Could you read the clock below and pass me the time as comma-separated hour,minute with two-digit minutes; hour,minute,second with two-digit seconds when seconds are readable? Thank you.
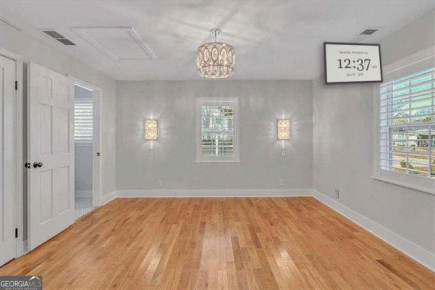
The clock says 12,37
